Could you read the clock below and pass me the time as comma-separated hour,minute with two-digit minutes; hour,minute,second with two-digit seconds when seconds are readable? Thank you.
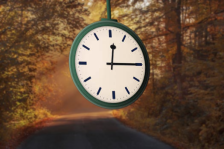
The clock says 12,15
